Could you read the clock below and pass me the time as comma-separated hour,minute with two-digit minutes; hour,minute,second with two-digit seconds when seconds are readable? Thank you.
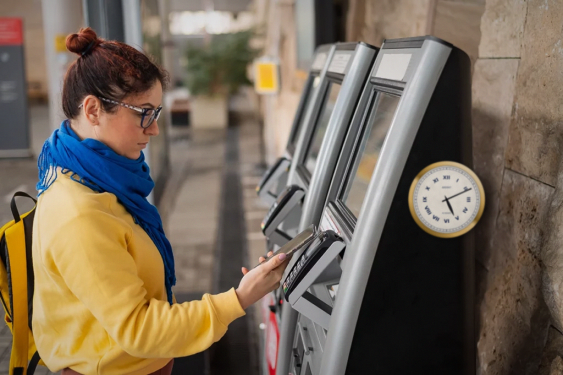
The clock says 5,11
